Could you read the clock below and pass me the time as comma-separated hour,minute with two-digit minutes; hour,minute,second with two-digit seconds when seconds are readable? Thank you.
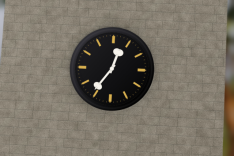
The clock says 12,36
